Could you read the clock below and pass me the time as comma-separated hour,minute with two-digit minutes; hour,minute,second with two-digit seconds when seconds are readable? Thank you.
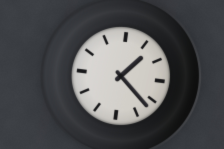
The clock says 1,22
